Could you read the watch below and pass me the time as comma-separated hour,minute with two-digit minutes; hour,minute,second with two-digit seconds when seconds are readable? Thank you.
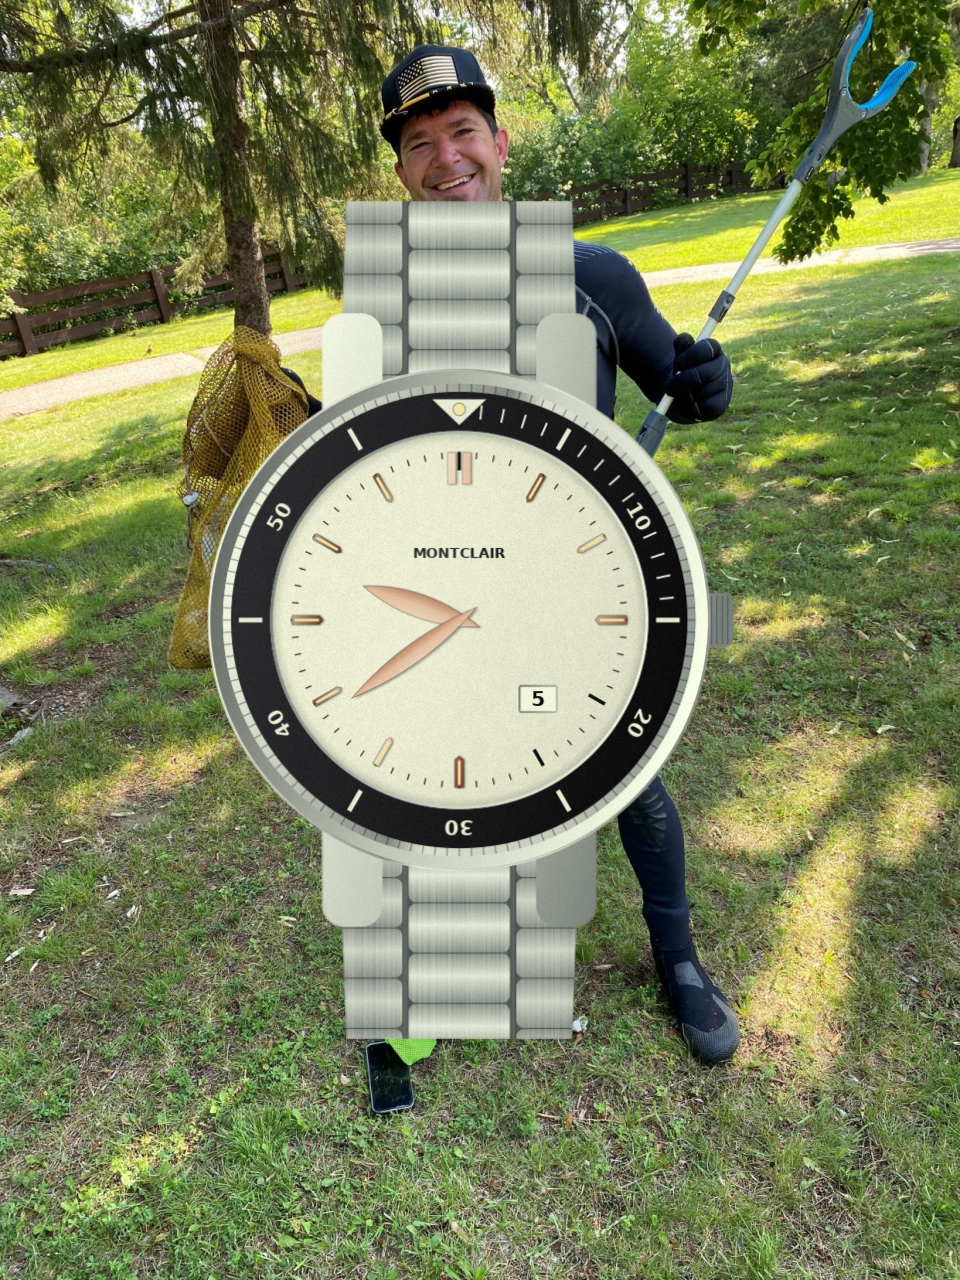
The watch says 9,39
